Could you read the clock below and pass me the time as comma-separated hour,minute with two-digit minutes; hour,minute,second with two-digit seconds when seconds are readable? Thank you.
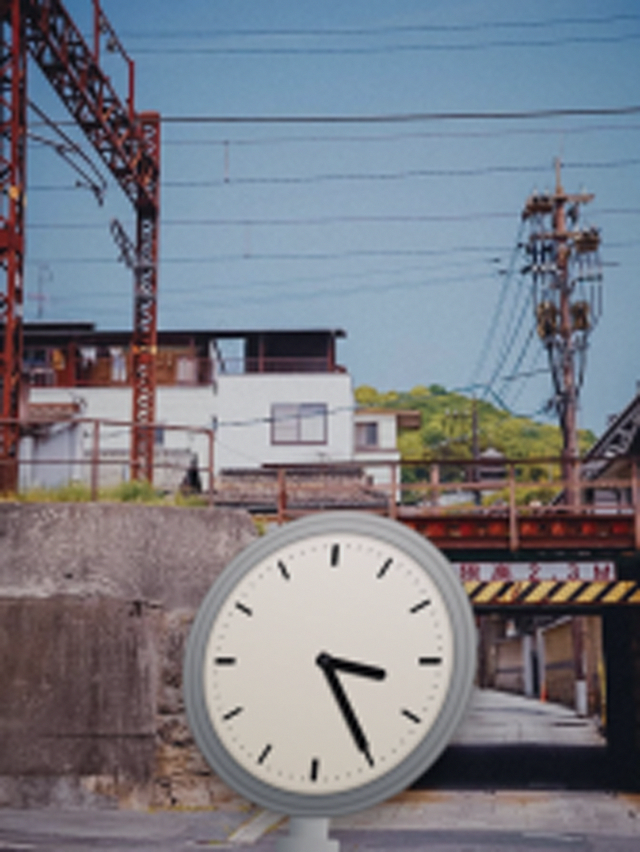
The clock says 3,25
